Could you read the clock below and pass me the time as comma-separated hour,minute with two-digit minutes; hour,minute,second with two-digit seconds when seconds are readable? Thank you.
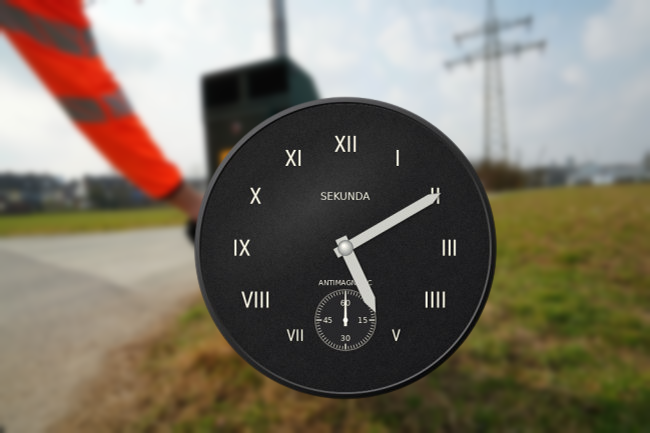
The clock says 5,10
